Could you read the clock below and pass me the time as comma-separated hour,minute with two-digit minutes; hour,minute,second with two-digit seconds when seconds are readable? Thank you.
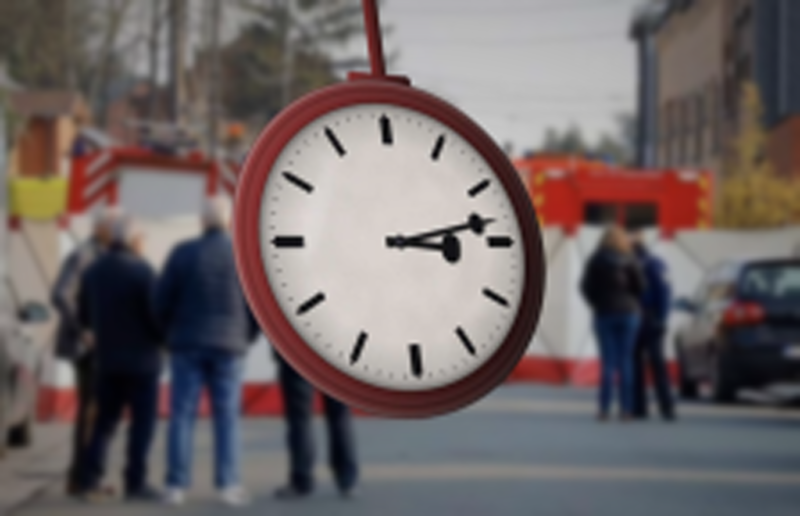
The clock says 3,13
